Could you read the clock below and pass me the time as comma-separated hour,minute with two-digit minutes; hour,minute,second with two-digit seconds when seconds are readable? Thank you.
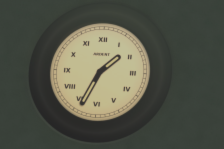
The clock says 1,34
